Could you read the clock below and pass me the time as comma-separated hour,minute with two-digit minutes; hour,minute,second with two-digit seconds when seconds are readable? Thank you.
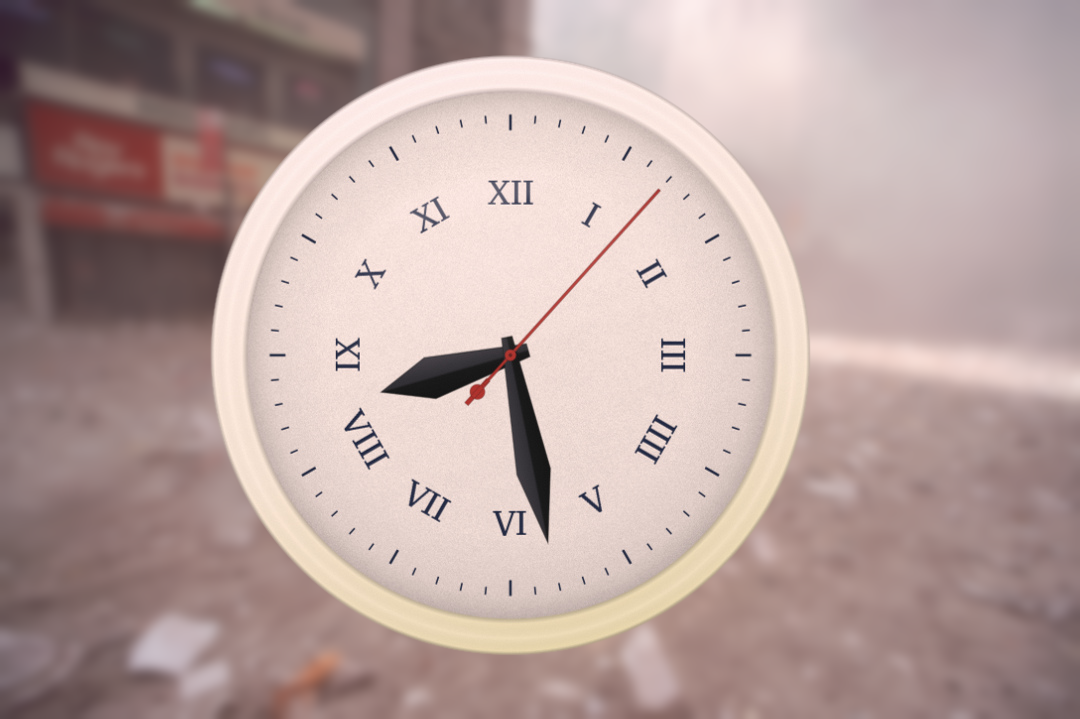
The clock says 8,28,07
